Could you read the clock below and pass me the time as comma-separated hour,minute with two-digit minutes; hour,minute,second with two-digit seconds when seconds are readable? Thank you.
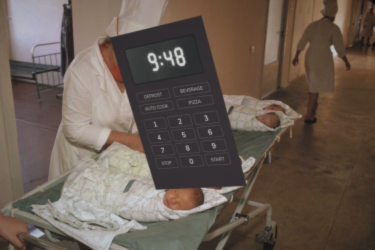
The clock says 9,48
